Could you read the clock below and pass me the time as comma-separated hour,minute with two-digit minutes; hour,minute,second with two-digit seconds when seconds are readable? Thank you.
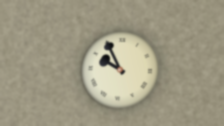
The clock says 9,55
